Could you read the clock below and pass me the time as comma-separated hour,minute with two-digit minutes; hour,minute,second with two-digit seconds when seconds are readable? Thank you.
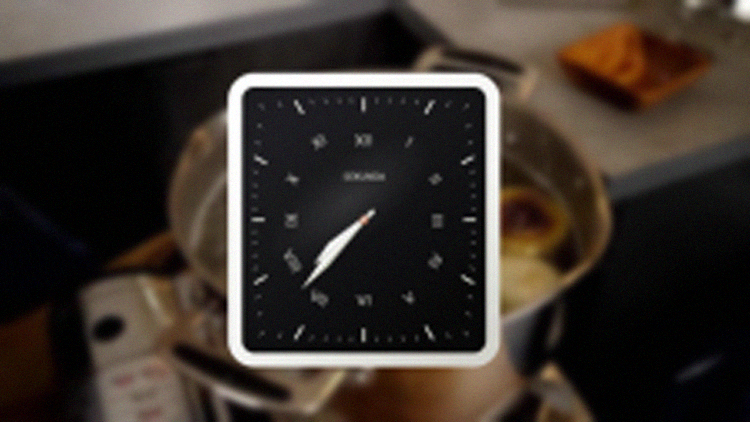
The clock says 7,37
